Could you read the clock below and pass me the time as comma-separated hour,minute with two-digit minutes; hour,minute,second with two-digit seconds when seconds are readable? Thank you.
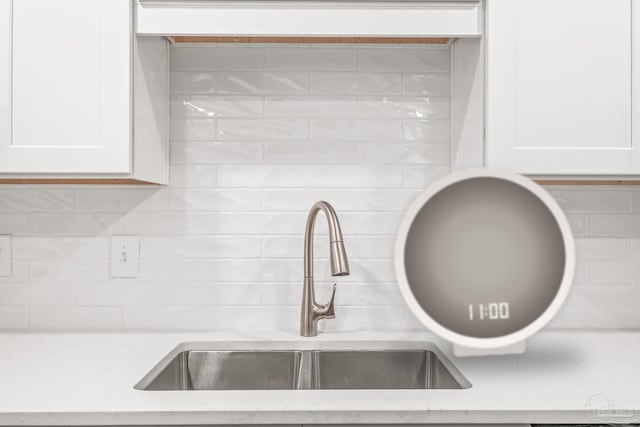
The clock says 11,00
